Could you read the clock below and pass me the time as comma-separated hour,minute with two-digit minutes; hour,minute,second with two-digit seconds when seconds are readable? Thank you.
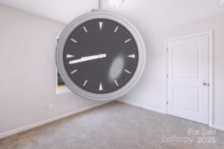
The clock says 8,43
